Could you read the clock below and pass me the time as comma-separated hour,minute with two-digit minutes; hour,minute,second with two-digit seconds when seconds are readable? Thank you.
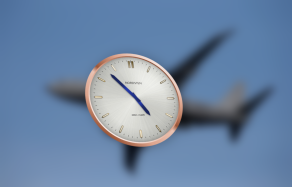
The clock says 4,53
